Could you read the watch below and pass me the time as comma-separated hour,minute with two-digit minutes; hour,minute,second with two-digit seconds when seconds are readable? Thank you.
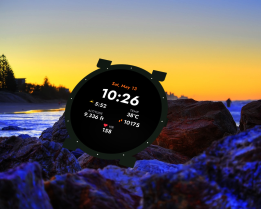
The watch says 10,26
